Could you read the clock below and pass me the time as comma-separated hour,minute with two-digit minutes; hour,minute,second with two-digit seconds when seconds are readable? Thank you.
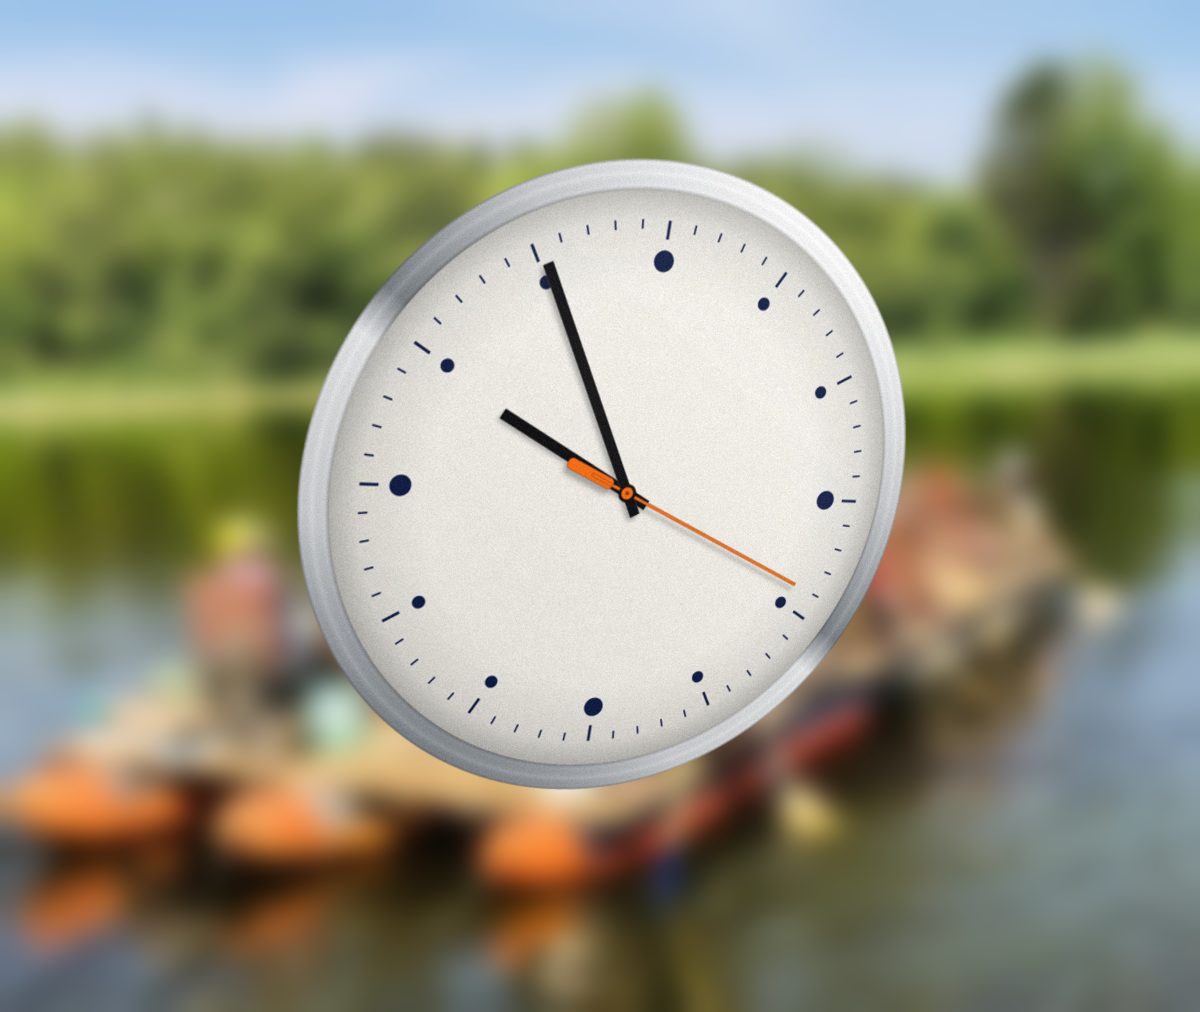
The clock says 9,55,19
